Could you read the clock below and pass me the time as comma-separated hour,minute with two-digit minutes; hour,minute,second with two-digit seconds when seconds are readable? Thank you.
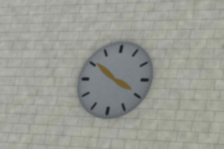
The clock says 3,51
